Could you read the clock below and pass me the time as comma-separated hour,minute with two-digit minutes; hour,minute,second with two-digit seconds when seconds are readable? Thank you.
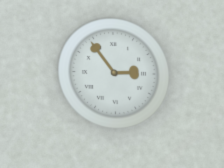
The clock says 2,54
